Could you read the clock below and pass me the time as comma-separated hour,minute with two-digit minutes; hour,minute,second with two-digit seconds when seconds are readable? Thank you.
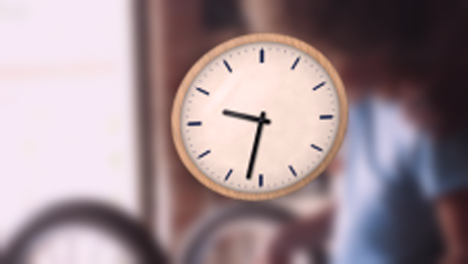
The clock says 9,32
